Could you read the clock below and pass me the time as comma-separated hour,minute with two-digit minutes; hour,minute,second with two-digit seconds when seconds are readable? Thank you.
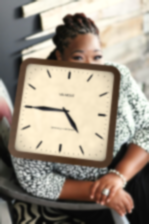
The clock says 4,45
